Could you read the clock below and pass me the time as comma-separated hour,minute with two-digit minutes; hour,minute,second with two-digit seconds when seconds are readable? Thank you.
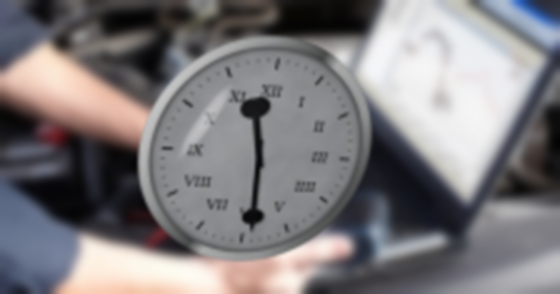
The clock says 11,29
